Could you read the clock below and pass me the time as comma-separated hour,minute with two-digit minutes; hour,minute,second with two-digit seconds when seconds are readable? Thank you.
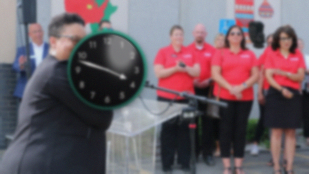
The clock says 3,48
